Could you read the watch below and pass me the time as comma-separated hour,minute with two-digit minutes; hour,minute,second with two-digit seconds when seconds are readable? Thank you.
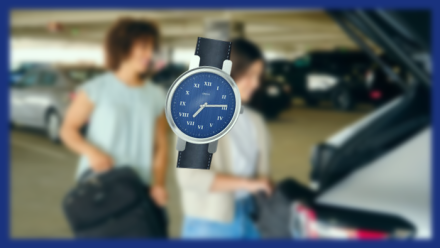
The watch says 7,14
